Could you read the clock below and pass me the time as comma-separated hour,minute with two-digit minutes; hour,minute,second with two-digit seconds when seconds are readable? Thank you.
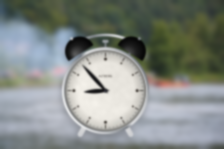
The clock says 8,53
